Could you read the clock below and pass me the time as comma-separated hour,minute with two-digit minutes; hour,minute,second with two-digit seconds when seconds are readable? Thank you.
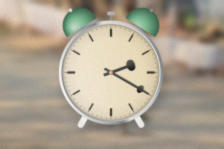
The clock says 2,20
